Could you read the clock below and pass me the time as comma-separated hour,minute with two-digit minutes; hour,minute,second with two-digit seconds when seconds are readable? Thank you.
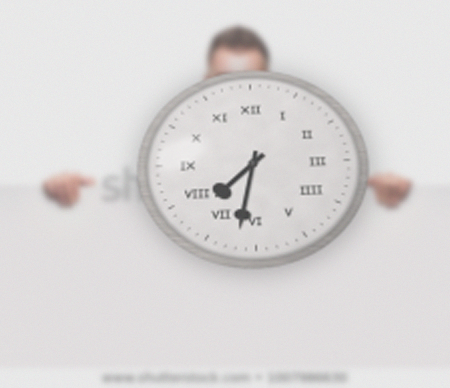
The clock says 7,32
